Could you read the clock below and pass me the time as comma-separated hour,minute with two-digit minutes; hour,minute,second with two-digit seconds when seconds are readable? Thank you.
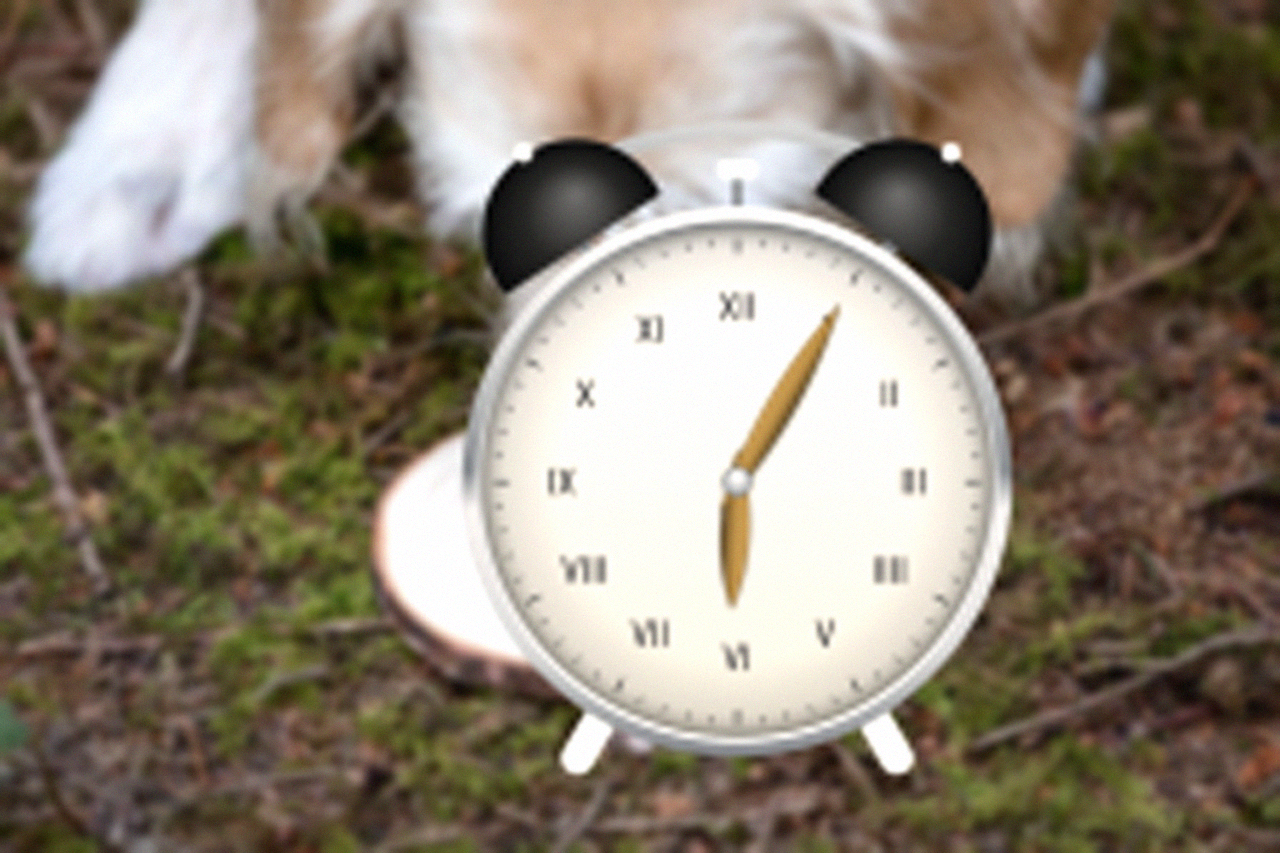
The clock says 6,05
